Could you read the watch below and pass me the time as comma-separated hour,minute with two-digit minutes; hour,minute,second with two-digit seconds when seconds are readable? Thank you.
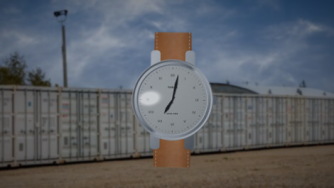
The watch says 7,02
